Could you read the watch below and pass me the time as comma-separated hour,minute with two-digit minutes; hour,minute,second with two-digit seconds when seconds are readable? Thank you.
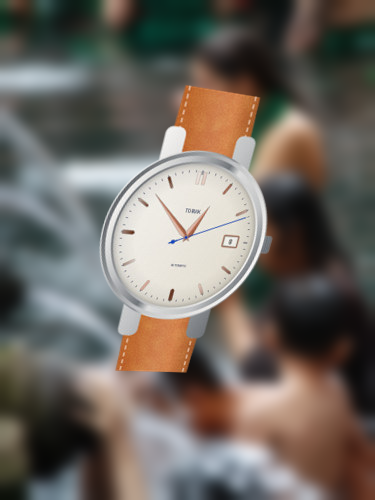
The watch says 12,52,11
